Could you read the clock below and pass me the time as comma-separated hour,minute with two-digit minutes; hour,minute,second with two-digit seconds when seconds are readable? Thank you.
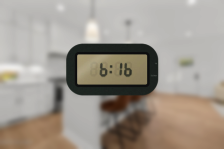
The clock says 6,16
